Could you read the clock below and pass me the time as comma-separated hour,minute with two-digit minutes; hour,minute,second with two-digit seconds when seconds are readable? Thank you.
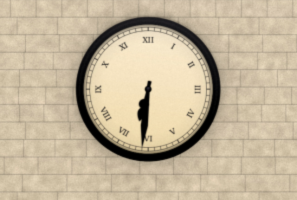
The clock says 6,31
